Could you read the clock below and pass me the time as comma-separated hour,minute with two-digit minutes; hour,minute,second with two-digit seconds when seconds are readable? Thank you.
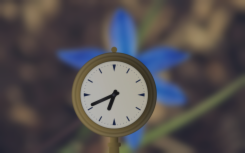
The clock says 6,41
